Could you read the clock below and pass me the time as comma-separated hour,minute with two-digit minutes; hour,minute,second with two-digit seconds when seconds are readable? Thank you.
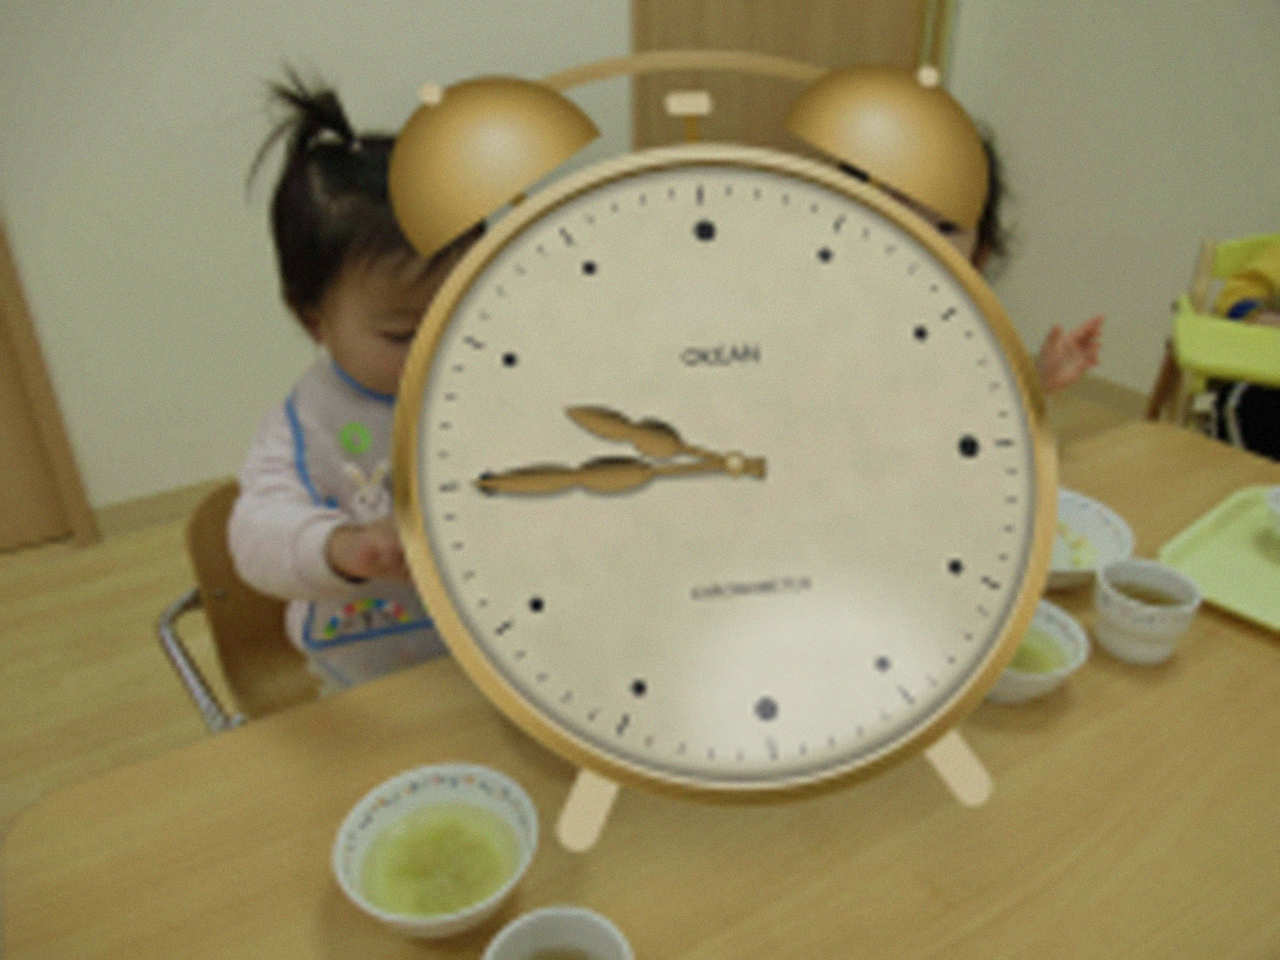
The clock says 9,45
